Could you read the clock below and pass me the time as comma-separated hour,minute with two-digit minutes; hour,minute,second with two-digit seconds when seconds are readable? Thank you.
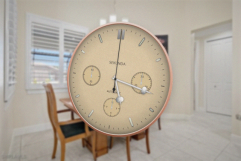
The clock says 5,17
